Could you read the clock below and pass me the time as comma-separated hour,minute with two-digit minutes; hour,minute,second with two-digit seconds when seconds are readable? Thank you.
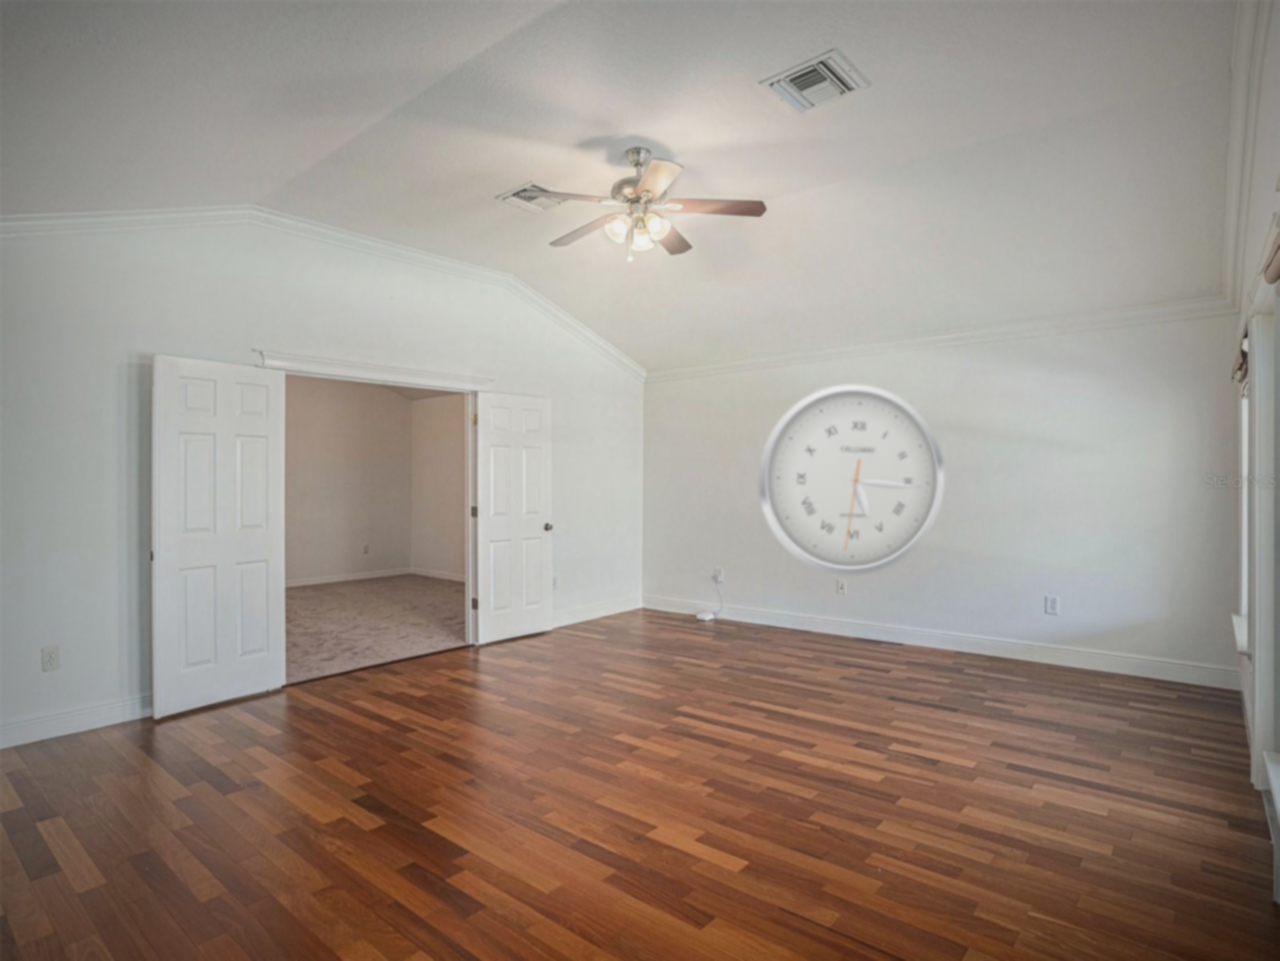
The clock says 5,15,31
